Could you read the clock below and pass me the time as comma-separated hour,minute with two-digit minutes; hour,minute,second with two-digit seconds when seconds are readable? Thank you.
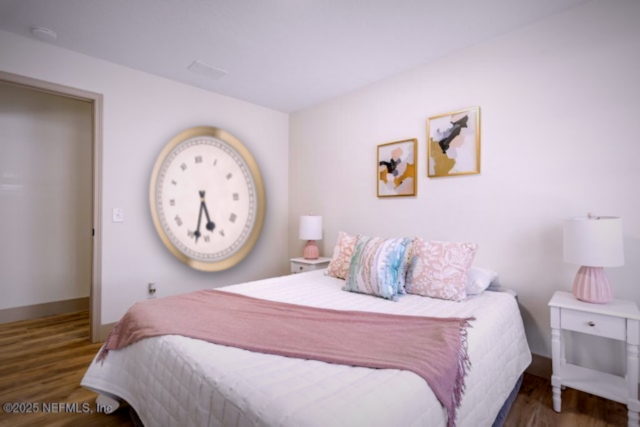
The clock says 5,33
